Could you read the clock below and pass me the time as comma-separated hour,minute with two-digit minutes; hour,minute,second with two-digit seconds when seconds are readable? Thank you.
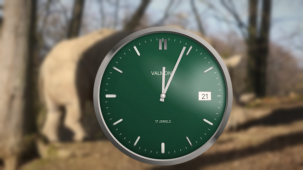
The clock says 12,04
